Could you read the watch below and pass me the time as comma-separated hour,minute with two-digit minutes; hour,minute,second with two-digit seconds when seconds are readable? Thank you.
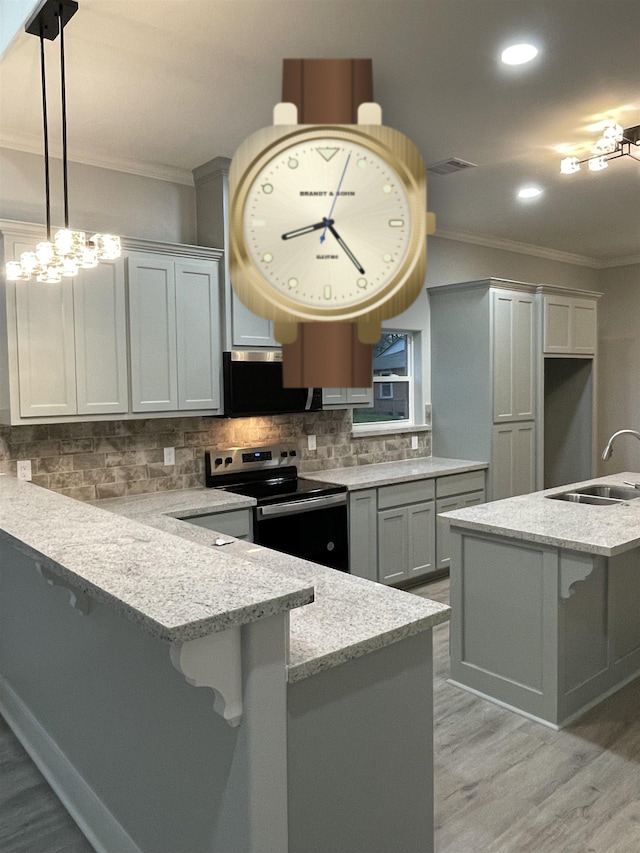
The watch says 8,24,03
